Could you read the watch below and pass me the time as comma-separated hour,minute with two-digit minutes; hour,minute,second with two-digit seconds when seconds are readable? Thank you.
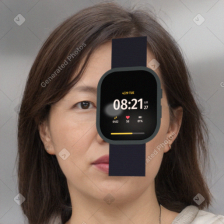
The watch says 8,21
